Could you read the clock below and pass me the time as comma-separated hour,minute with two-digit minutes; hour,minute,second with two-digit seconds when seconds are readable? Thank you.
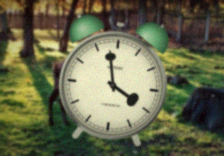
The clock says 3,58
